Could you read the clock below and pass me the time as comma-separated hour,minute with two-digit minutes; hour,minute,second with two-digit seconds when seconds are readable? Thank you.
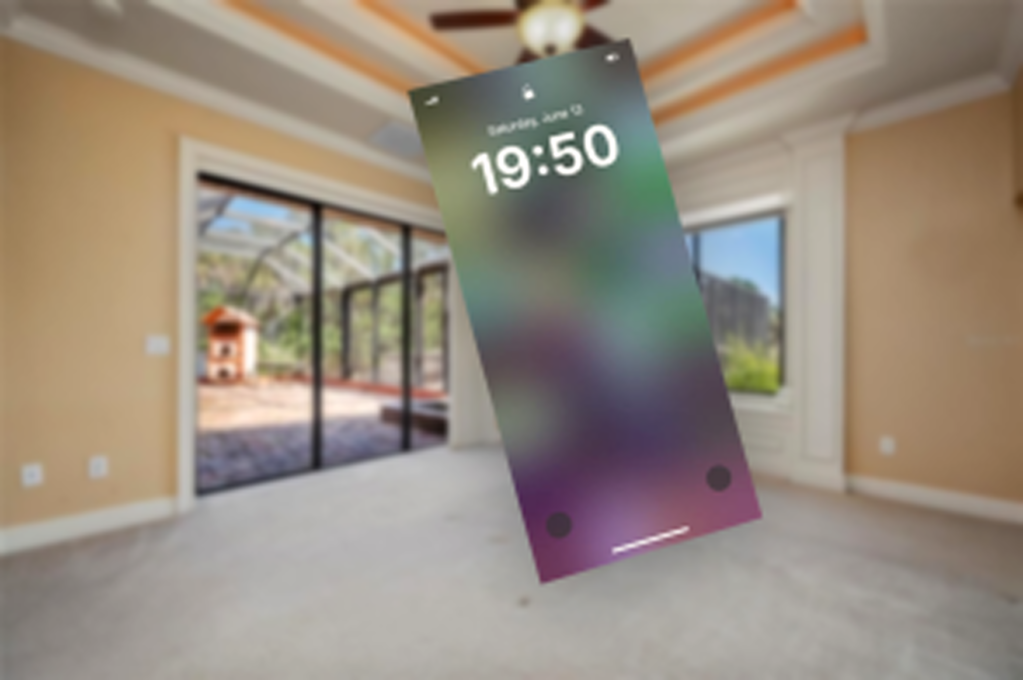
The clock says 19,50
